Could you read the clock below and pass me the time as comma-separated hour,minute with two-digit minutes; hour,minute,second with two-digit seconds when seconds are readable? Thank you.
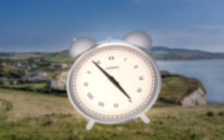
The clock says 4,54
